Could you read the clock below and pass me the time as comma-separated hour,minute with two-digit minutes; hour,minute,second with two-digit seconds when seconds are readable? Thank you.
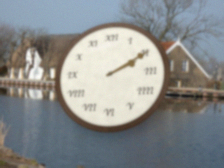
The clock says 2,10
